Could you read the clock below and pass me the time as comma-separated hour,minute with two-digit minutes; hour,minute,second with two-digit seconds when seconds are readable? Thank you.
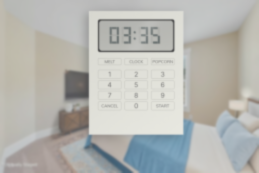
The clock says 3,35
